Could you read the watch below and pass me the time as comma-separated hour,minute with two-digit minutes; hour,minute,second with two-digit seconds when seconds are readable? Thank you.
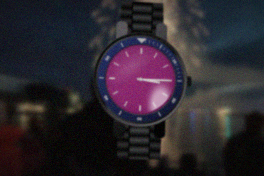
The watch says 3,15
